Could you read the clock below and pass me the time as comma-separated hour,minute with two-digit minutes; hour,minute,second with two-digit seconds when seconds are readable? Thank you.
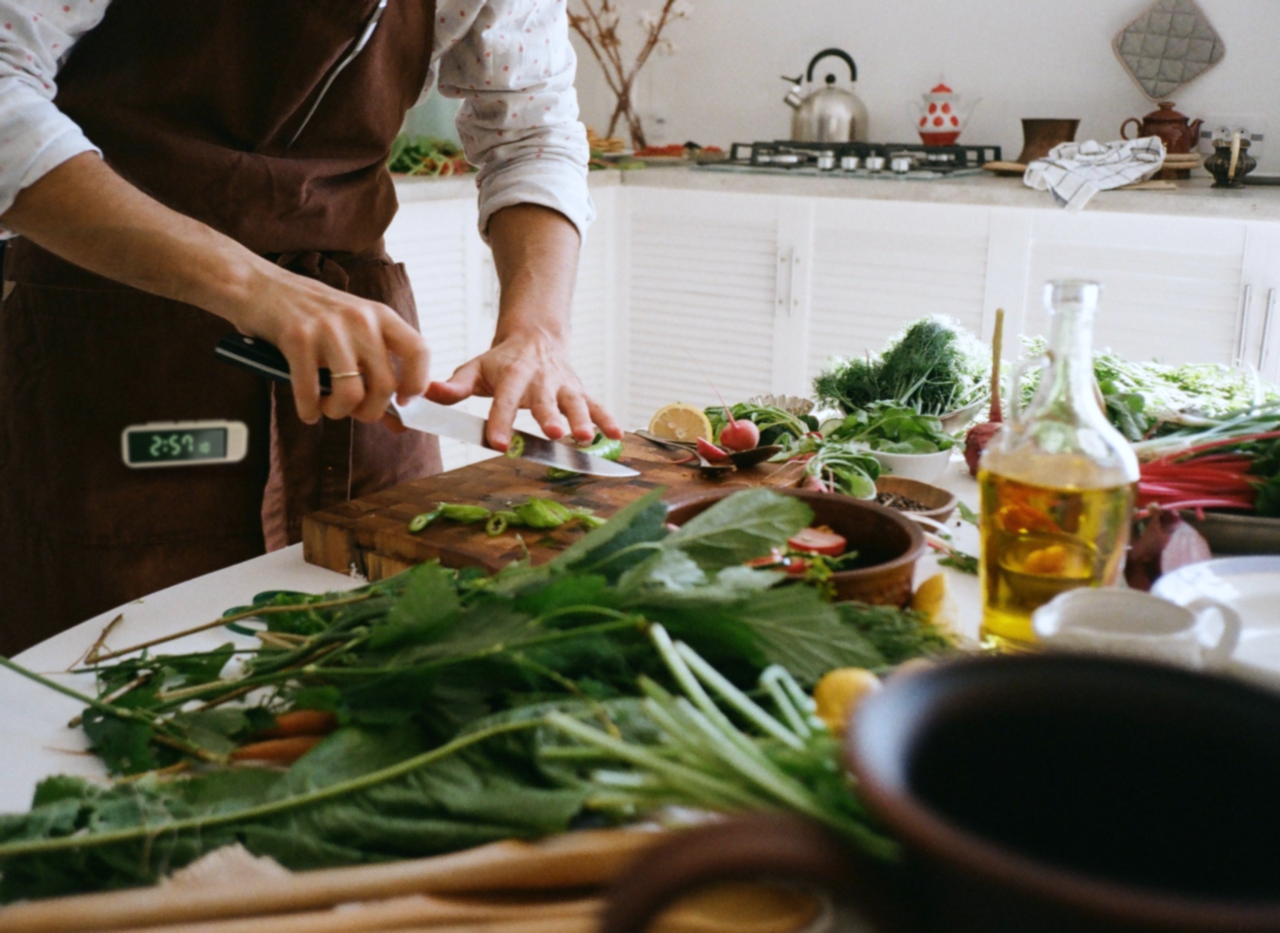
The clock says 2,57
